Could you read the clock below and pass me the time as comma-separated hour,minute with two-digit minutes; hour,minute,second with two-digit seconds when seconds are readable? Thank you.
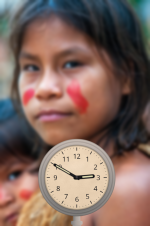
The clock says 2,50
